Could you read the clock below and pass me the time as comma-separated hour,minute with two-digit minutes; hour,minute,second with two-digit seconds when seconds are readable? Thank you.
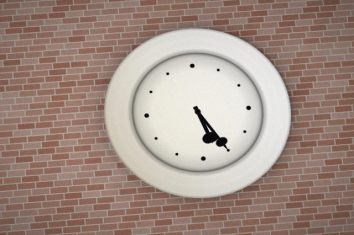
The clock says 5,25
